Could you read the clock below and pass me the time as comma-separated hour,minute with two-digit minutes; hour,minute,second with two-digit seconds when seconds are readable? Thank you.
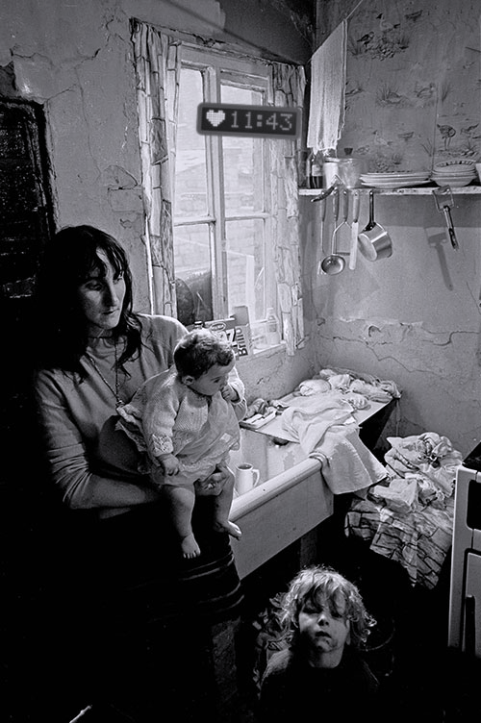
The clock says 11,43
